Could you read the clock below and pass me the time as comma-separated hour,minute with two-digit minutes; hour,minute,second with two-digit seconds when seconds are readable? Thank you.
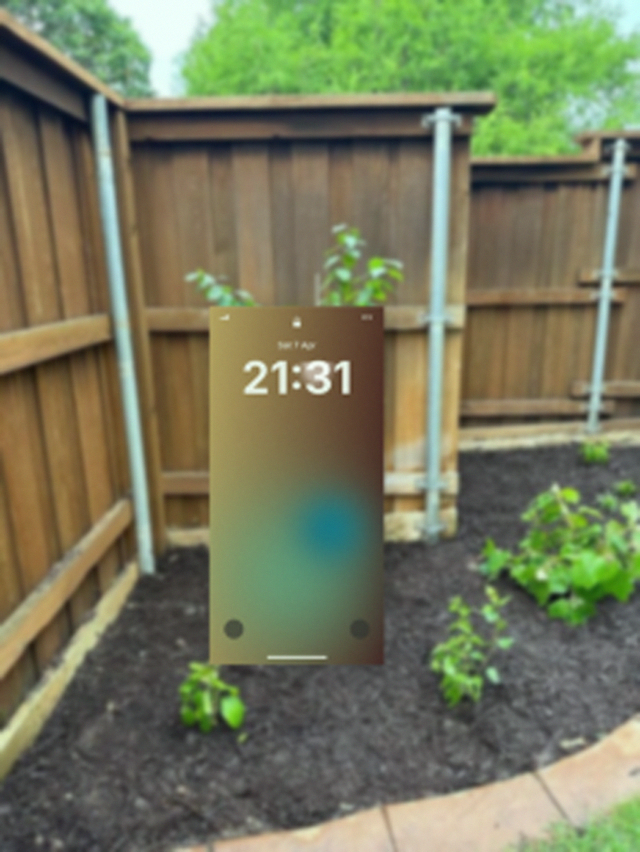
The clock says 21,31
